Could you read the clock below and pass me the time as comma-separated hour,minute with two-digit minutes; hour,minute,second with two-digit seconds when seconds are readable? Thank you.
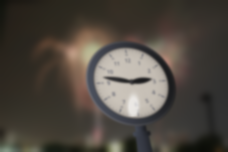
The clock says 2,47
